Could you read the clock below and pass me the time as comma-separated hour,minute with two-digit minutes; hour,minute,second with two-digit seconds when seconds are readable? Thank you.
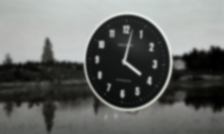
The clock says 4,02
